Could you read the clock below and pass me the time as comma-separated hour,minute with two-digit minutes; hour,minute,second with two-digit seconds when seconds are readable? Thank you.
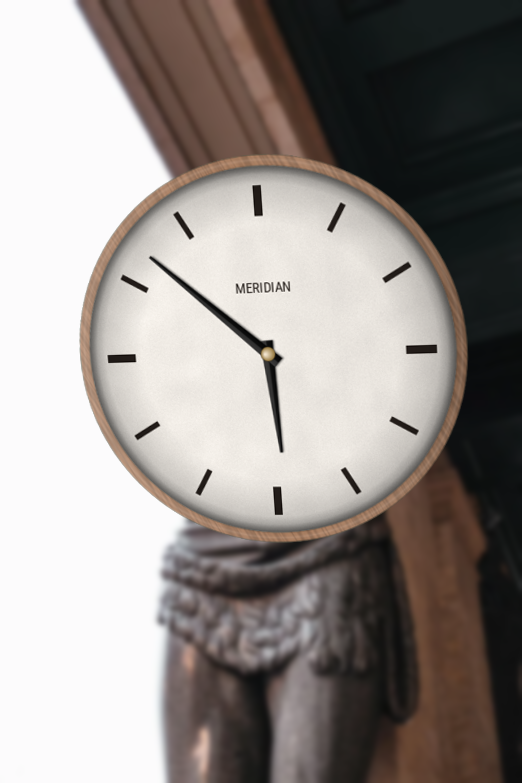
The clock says 5,52
